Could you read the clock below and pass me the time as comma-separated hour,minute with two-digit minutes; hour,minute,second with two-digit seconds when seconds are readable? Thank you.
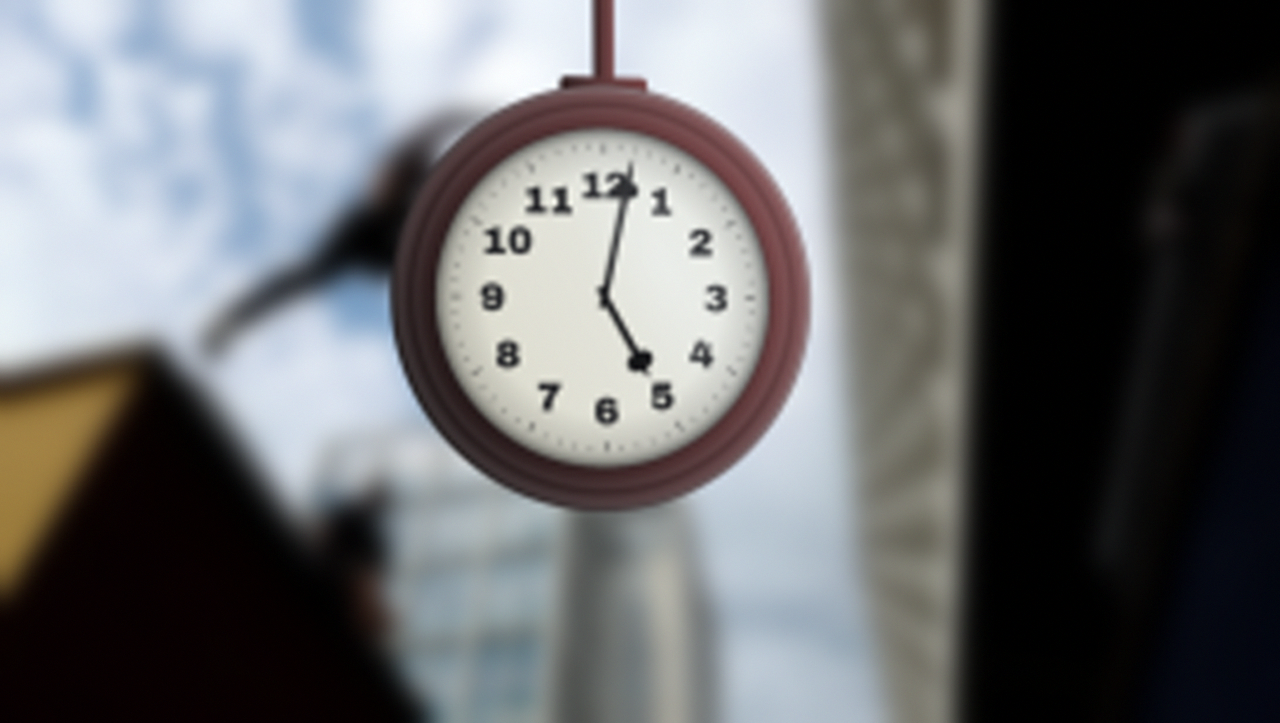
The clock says 5,02
